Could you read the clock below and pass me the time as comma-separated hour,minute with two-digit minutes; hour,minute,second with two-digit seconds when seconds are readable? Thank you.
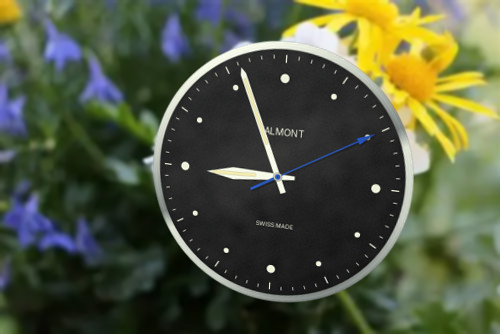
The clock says 8,56,10
